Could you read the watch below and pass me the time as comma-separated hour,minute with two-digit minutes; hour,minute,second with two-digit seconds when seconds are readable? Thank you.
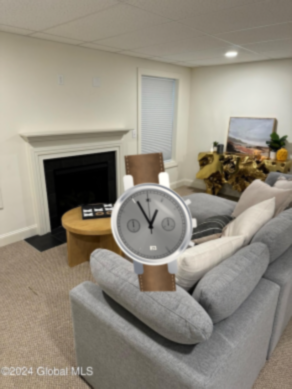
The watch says 12,56
